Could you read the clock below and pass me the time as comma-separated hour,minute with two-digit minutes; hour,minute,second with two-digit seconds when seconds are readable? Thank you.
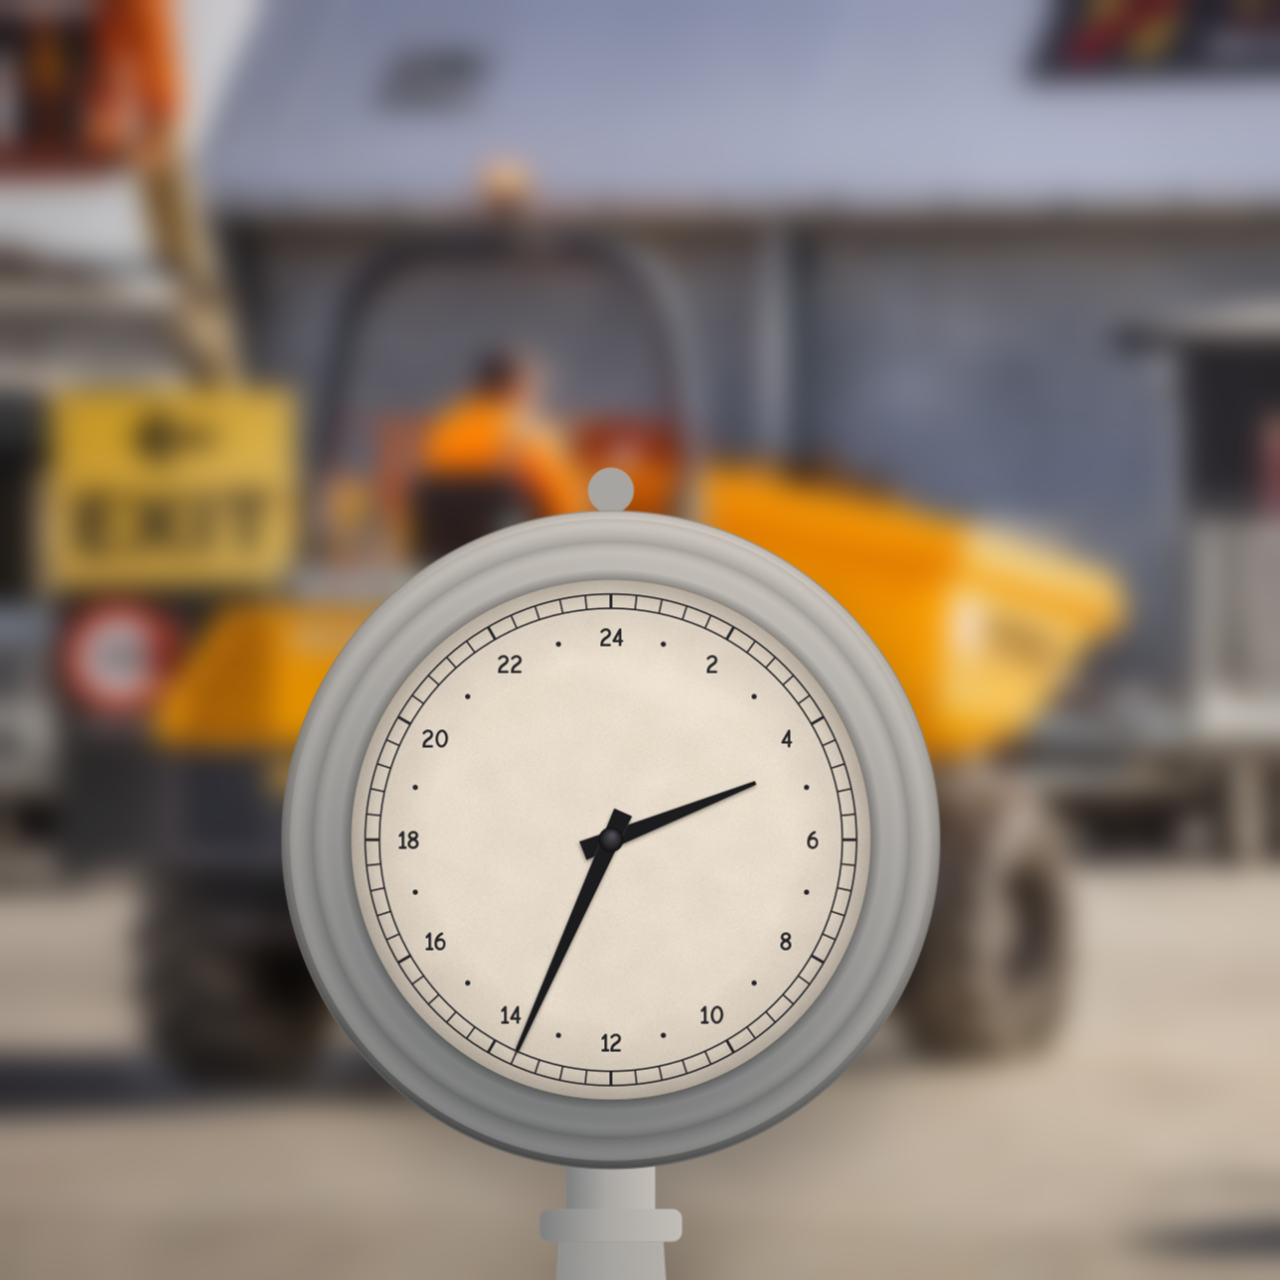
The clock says 4,34
